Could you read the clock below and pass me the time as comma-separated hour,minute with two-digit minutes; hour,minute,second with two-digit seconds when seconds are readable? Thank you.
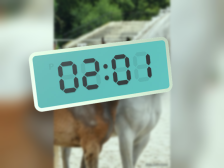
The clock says 2,01
